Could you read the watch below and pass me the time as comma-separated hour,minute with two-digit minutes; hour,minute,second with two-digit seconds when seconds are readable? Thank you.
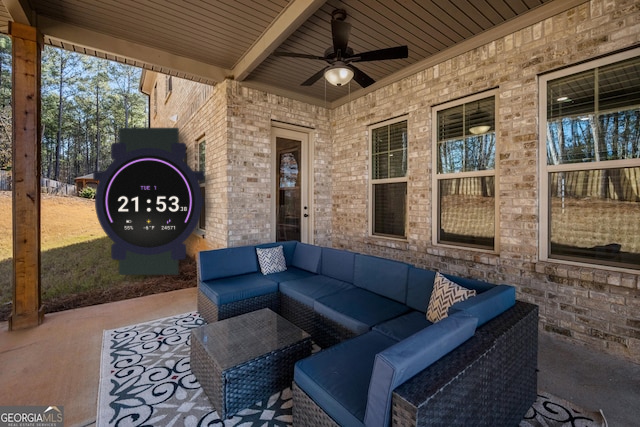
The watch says 21,53
